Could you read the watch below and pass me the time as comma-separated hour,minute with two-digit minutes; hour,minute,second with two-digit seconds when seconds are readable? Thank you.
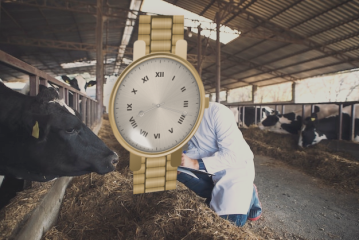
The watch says 8,18
